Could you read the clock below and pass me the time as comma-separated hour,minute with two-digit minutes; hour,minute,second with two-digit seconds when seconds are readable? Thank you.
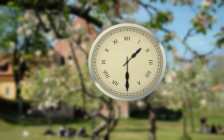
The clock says 1,30
